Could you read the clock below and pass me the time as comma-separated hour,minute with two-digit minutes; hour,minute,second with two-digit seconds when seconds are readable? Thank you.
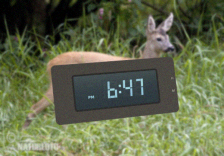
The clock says 6,47
